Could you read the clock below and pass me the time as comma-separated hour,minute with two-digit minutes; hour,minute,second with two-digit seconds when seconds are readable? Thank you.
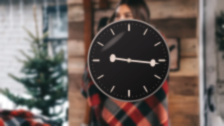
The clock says 9,16
